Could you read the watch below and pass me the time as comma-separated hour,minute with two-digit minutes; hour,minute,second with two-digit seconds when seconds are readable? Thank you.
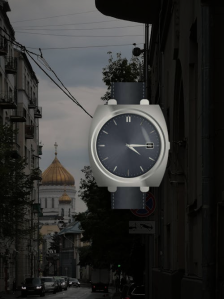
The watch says 4,15
